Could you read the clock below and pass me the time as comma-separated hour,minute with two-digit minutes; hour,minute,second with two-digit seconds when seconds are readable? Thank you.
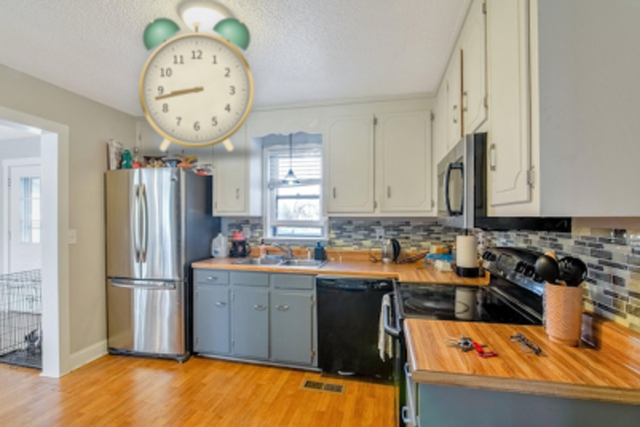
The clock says 8,43
